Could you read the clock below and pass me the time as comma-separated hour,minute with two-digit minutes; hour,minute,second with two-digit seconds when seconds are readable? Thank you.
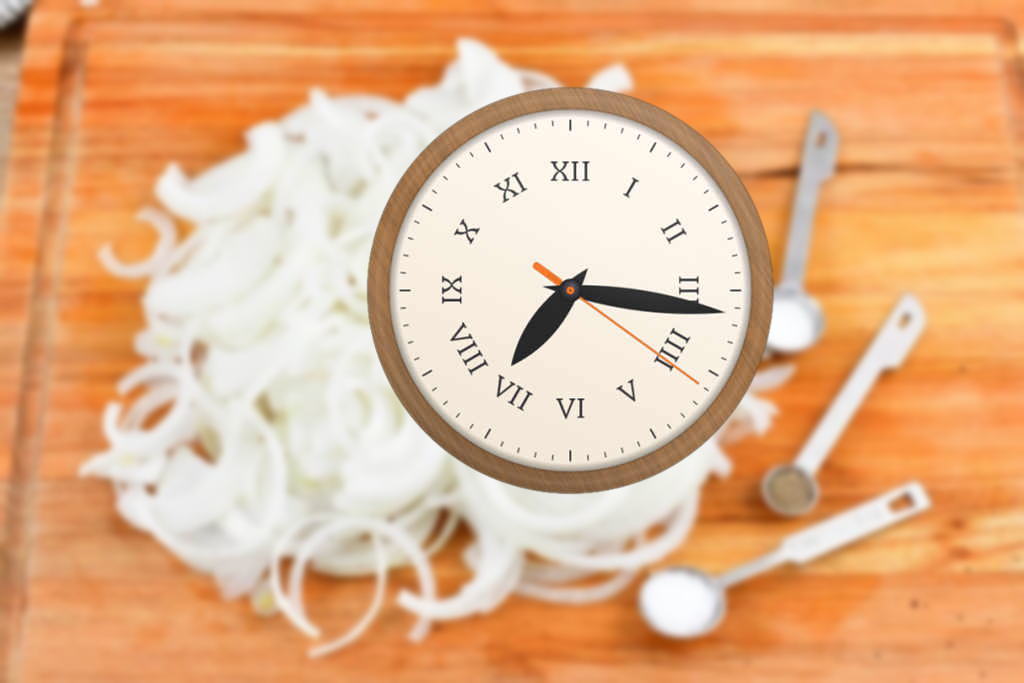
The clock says 7,16,21
